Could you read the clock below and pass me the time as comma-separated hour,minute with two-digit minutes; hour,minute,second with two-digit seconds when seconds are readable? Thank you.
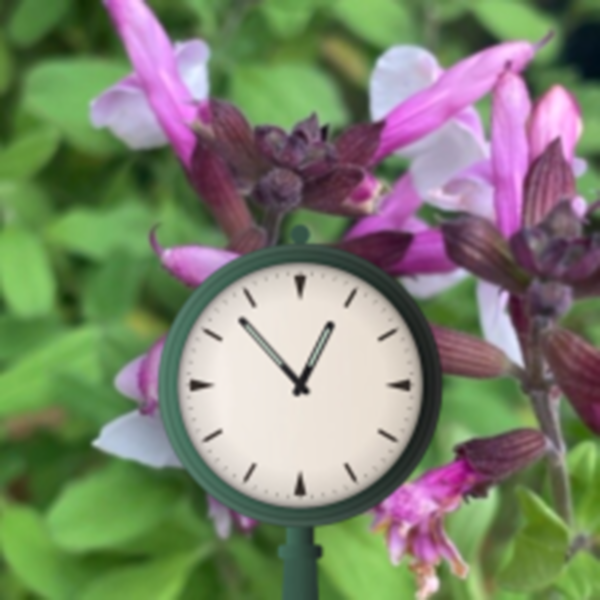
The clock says 12,53
